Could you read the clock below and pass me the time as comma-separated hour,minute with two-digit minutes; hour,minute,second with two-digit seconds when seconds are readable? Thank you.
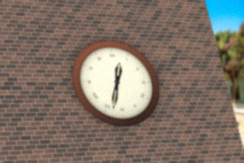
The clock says 12,33
